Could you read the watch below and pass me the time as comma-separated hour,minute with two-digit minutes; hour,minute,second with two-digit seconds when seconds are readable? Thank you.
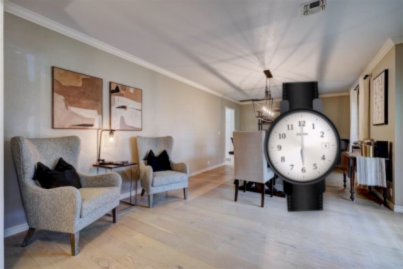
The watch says 6,00
